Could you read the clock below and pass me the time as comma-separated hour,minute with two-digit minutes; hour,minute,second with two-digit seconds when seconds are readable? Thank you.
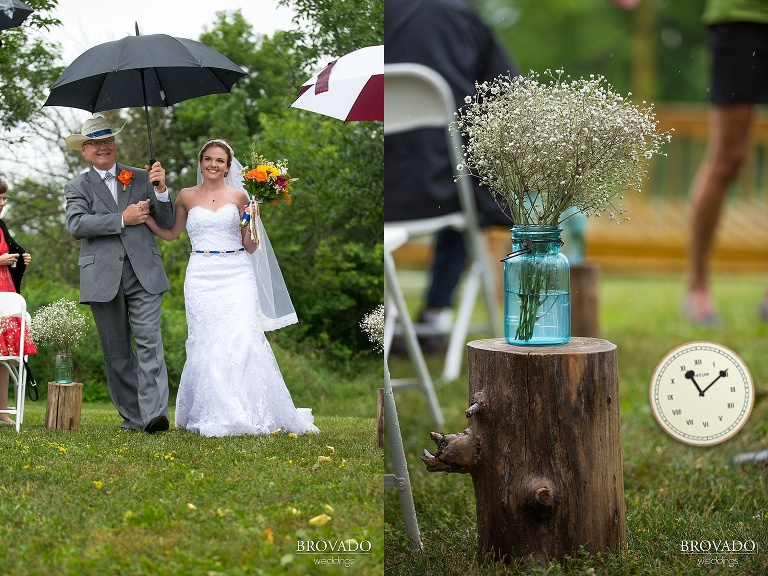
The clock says 11,09
